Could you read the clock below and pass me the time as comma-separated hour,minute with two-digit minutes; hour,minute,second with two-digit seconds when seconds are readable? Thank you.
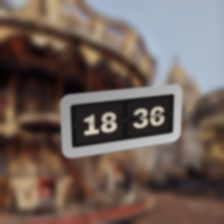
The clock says 18,36
